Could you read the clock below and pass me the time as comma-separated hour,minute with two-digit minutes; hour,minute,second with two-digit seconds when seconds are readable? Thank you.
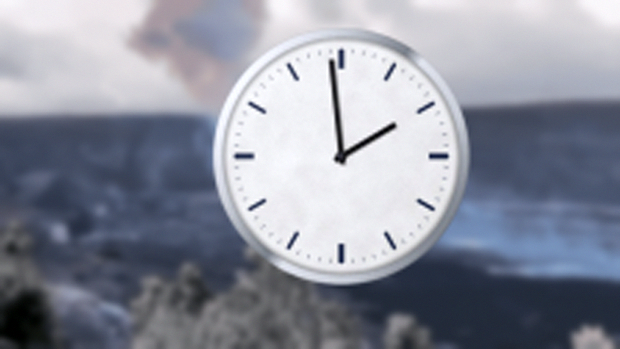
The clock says 1,59
